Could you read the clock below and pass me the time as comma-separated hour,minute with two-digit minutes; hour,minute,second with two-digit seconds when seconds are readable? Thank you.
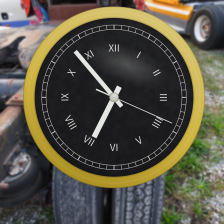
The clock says 6,53,19
